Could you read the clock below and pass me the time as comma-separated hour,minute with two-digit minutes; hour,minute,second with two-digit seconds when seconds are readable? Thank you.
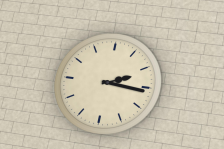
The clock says 2,16
